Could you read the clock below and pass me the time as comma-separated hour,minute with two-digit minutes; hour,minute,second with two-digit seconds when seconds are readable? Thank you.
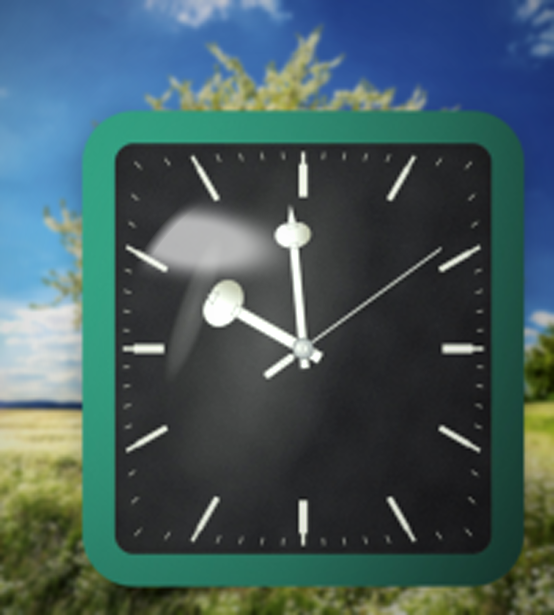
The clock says 9,59,09
